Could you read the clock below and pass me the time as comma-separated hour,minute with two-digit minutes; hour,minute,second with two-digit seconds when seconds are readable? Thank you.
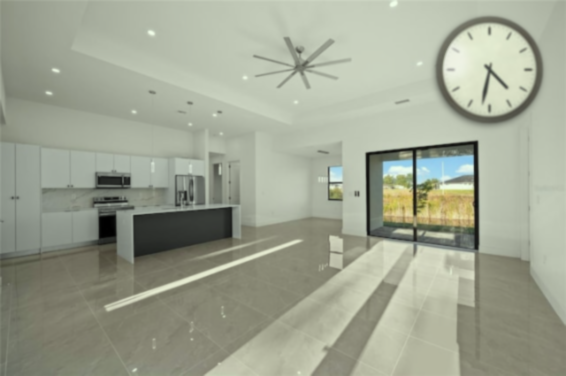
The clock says 4,32
